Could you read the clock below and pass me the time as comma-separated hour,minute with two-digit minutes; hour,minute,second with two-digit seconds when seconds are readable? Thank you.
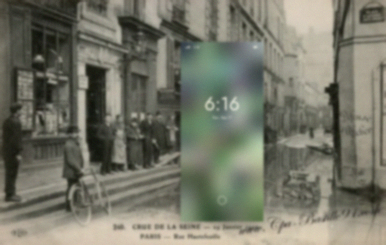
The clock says 6,16
